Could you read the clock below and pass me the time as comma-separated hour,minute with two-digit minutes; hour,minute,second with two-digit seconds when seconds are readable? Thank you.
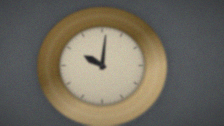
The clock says 10,01
